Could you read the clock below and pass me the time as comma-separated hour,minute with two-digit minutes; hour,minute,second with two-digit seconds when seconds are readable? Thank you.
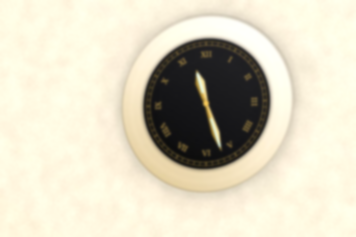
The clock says 11,27
